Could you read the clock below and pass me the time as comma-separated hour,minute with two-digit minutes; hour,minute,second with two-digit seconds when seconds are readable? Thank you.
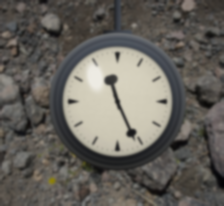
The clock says 11,26
